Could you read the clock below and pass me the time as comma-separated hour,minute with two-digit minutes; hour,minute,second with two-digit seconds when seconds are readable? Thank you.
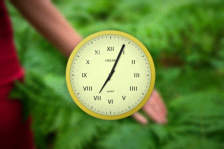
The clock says 7,04
